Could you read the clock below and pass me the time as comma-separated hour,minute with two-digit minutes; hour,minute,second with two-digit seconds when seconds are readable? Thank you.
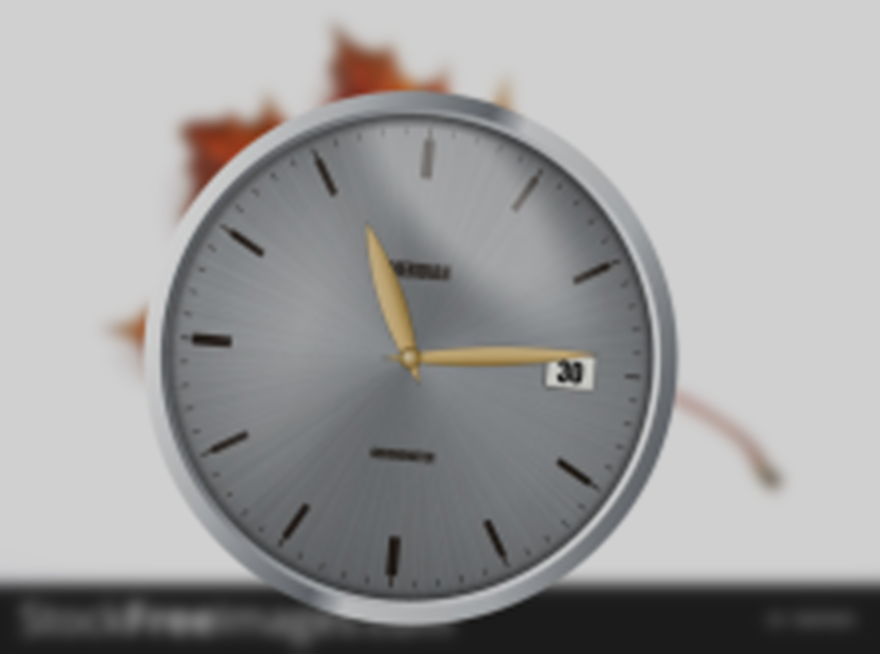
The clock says 11,14
